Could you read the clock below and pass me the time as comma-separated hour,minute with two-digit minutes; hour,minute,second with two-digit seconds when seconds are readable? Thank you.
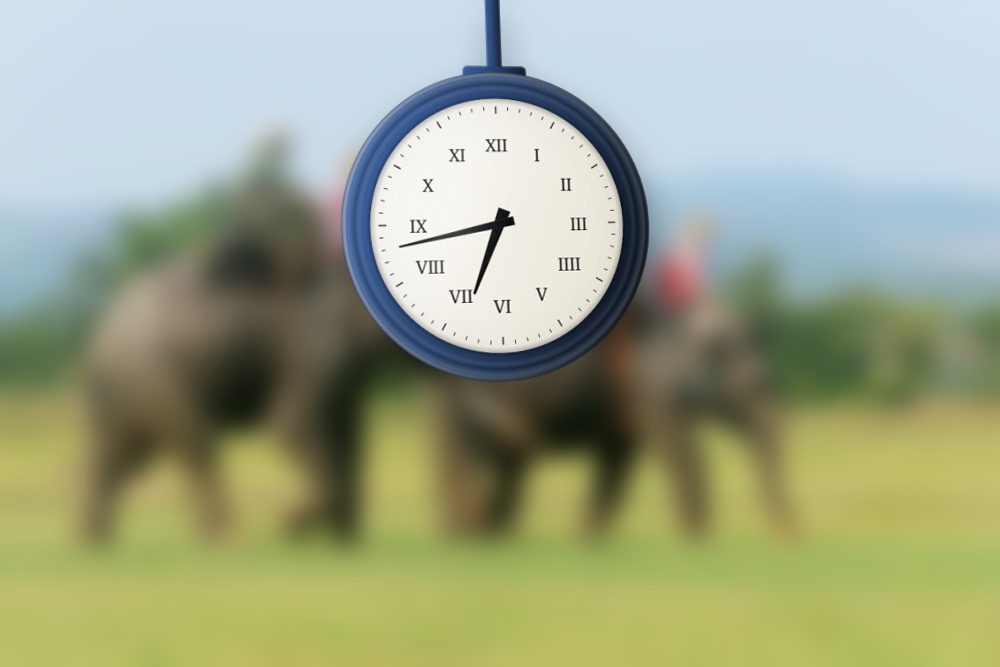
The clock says 6,43
